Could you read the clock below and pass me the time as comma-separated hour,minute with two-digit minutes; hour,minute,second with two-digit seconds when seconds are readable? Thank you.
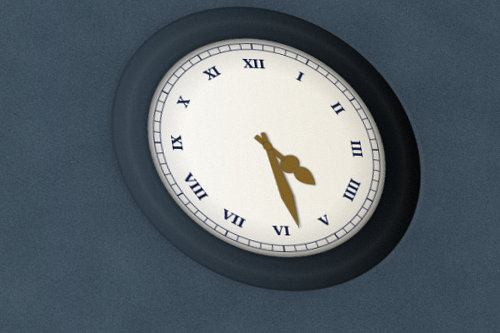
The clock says 4,28
